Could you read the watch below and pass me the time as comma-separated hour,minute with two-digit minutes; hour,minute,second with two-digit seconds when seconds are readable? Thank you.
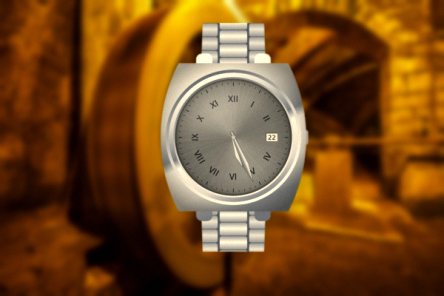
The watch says 5,26
